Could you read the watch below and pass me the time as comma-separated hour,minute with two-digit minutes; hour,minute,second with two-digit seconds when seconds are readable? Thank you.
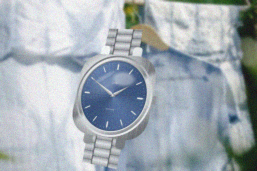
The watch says 1,50
